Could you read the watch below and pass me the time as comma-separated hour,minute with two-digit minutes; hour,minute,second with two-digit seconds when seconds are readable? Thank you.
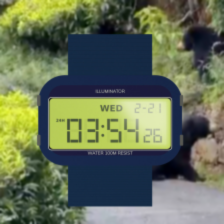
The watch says 3,54,26
